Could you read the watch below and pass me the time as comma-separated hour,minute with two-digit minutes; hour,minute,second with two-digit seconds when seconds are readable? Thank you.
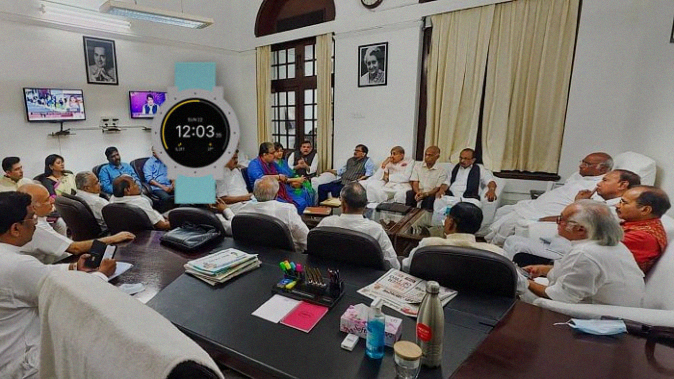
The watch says 12,03
